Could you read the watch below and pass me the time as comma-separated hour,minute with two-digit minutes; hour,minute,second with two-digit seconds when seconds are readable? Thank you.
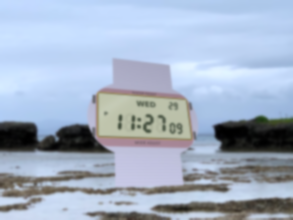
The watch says 11,27,09
